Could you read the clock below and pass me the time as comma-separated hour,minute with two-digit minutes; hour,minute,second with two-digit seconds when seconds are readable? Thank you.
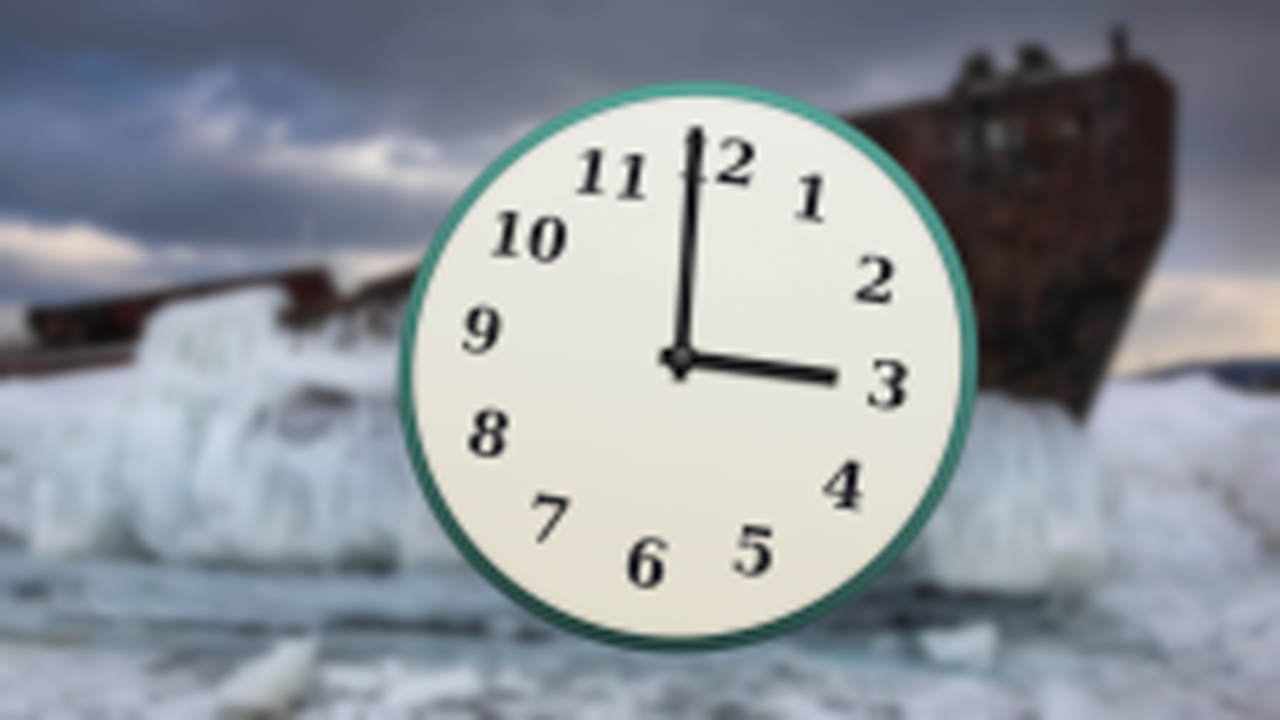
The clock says 2,59
